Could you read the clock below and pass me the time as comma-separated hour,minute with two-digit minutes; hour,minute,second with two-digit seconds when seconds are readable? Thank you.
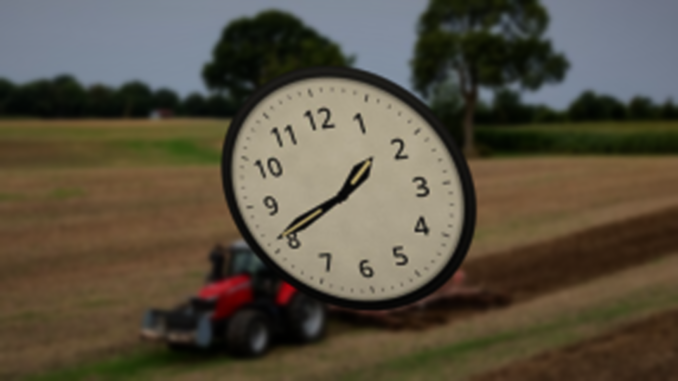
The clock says 1,41
